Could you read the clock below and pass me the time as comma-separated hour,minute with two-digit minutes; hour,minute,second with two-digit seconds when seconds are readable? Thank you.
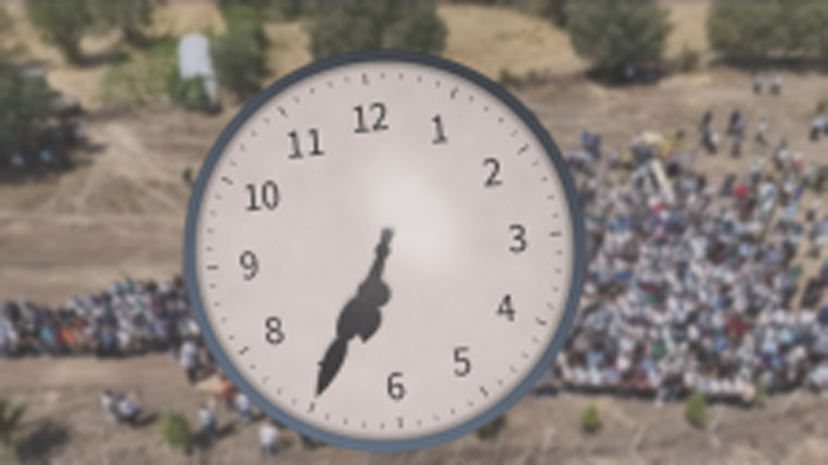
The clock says 6,35
